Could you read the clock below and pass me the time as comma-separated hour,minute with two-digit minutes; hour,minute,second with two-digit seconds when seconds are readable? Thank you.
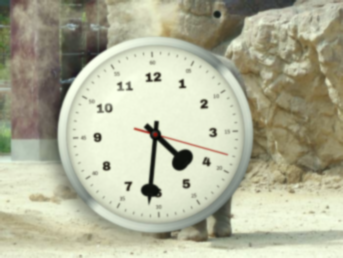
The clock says 4,31,18
